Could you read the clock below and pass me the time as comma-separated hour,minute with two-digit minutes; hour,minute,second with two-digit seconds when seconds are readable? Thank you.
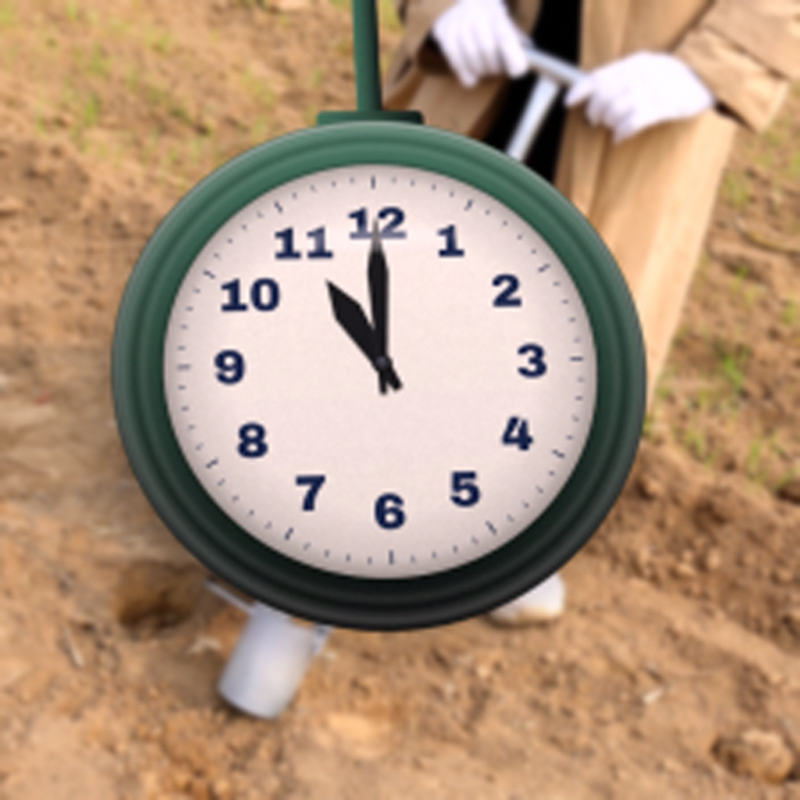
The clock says 11,00
